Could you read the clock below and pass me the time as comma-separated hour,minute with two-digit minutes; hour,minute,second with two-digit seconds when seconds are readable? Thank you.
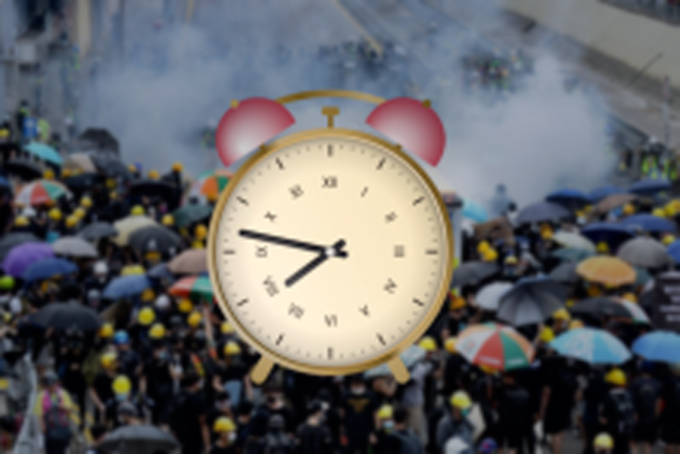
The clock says 7,47
